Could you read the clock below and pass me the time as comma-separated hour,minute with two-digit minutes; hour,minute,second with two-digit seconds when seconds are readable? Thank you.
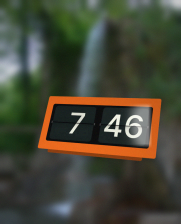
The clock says 7,46
